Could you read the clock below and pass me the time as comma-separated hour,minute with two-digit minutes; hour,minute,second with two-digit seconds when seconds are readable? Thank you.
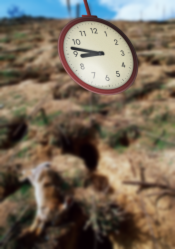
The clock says 8,47
